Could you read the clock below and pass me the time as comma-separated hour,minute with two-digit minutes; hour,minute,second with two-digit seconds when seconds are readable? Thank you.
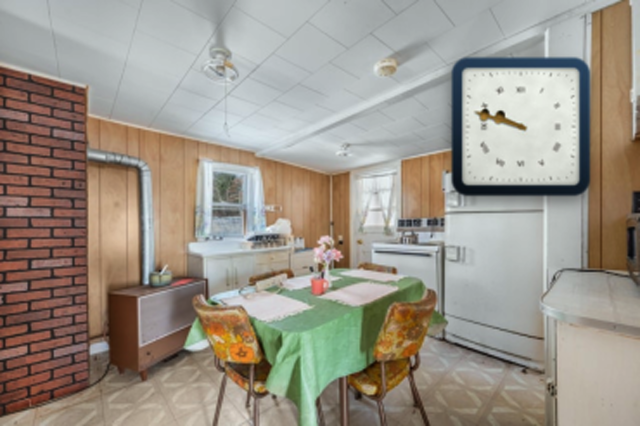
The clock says 9,48
